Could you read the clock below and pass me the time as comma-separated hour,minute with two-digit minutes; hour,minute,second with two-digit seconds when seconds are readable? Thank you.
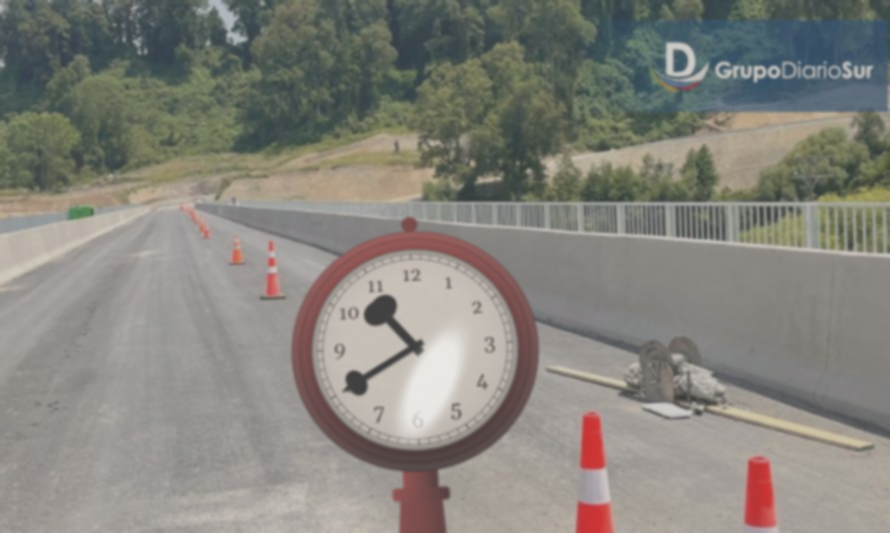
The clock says 10,40
